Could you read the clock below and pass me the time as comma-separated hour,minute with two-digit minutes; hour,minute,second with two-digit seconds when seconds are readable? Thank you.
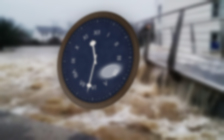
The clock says 11,32
